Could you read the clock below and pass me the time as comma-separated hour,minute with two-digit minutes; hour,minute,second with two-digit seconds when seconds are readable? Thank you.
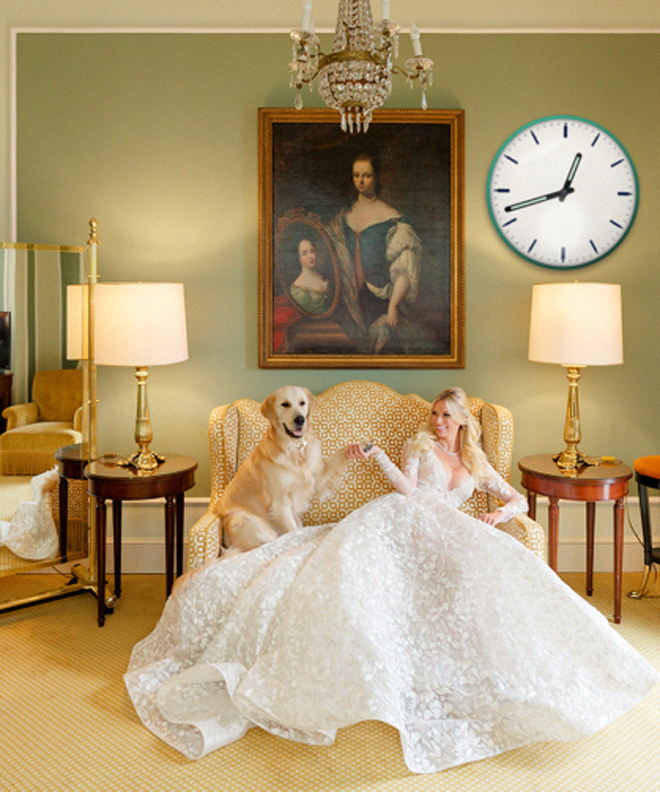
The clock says 12,42
